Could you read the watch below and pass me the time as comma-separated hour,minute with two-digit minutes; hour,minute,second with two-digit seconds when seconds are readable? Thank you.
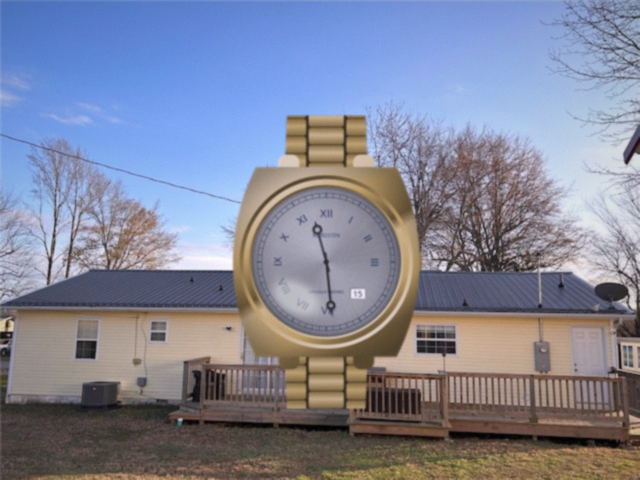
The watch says 11,29
